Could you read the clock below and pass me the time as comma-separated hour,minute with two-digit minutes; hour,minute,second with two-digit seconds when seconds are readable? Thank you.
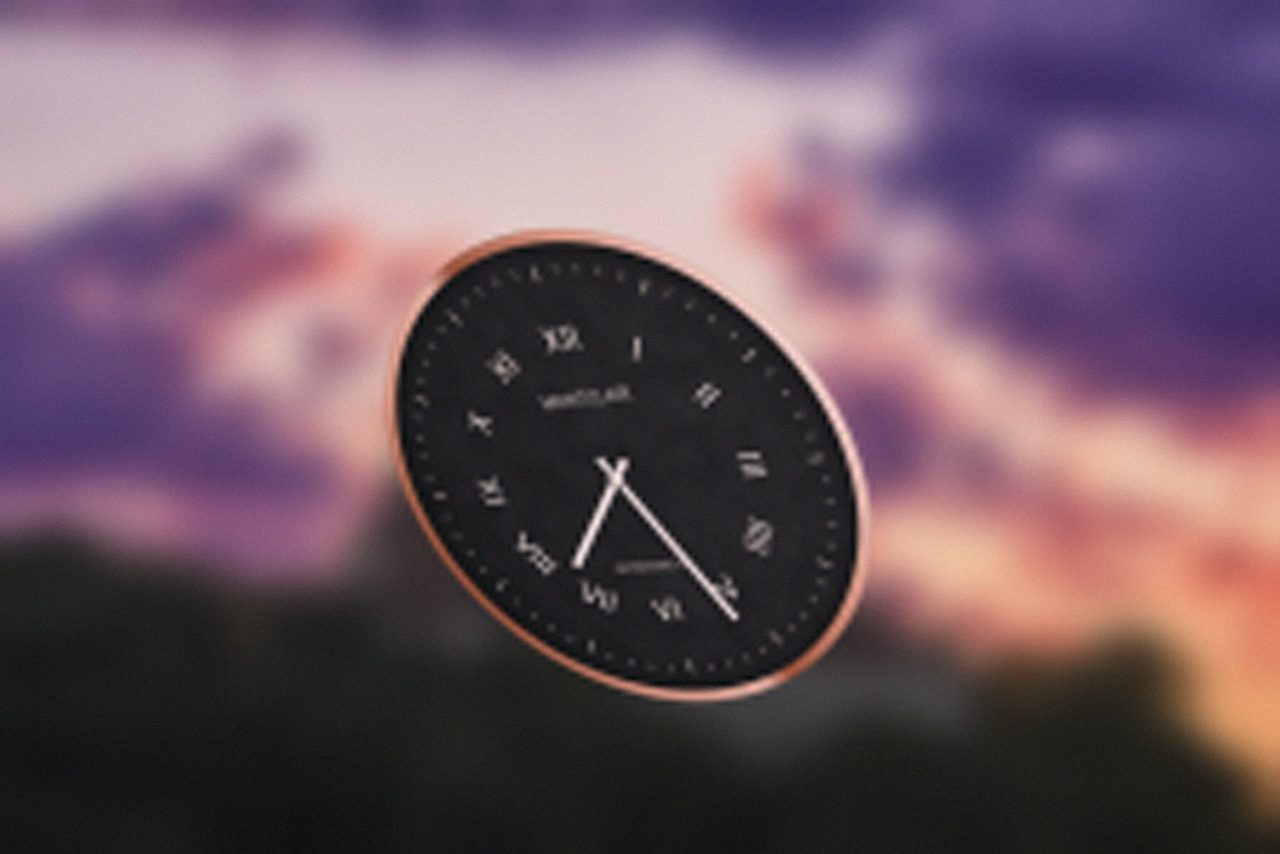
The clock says 7,26
